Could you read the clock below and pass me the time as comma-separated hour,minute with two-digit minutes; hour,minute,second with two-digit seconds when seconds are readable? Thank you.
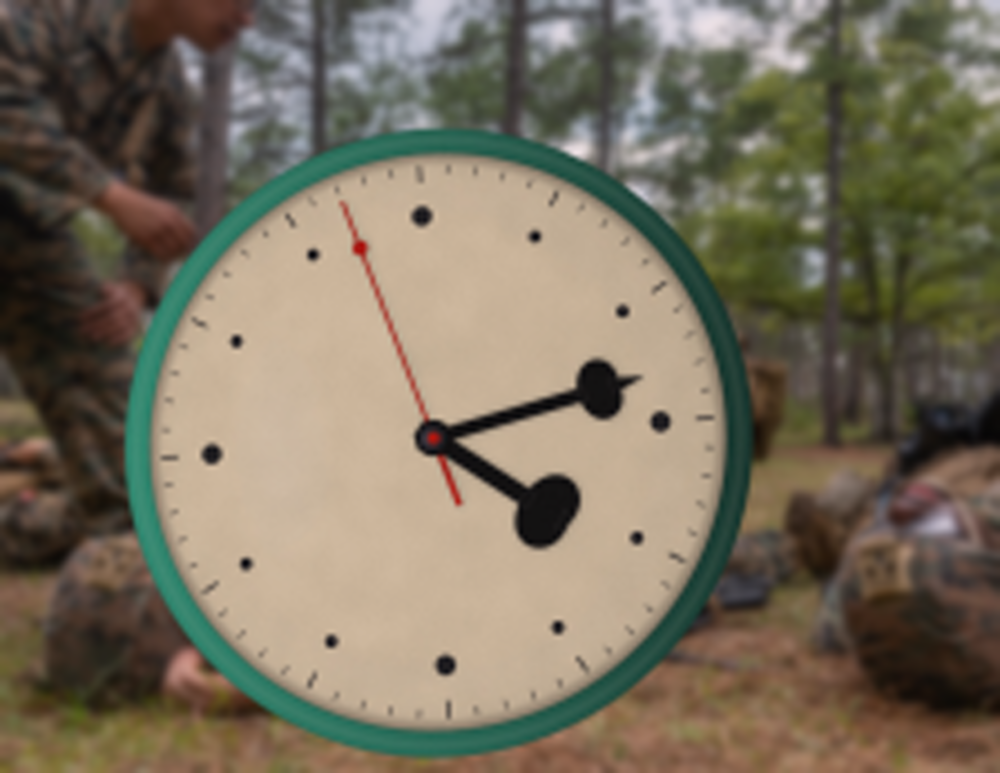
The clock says 4,12,57
